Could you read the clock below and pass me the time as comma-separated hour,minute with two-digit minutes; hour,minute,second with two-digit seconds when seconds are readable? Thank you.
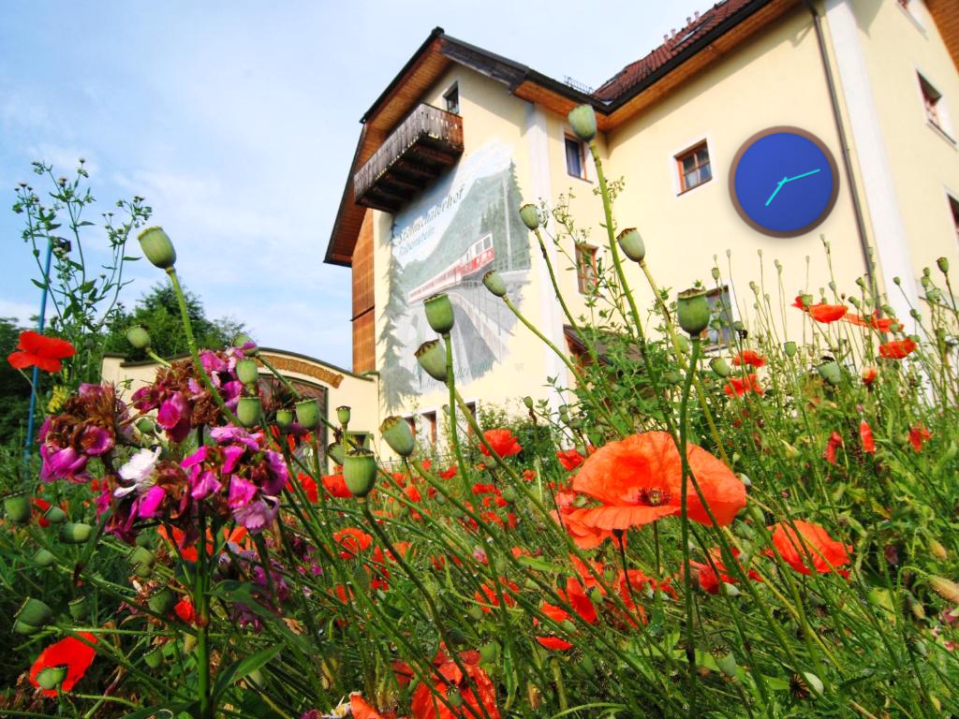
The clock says 7,12
